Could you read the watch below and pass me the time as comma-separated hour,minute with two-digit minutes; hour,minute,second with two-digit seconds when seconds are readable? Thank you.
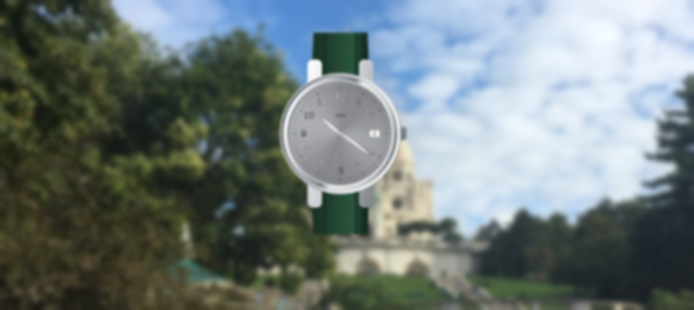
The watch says 10,21
